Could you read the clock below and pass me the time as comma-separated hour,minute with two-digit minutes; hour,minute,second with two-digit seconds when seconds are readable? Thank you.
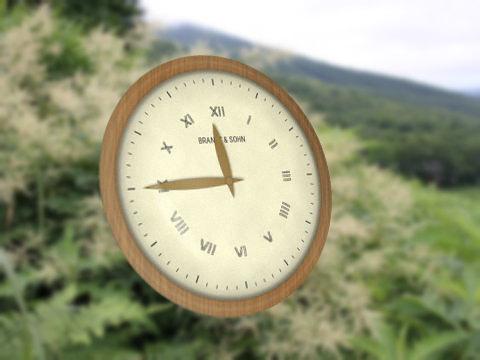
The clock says 11,45
